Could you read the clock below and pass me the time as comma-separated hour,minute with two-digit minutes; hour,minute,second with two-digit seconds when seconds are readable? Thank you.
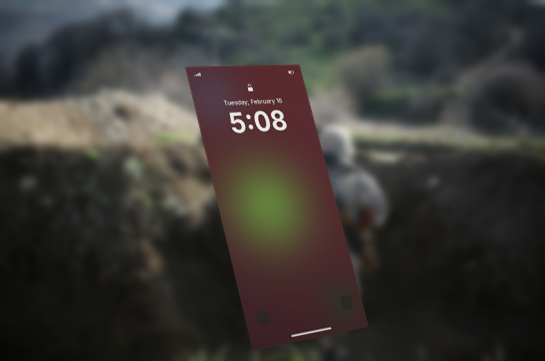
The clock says 5,08
